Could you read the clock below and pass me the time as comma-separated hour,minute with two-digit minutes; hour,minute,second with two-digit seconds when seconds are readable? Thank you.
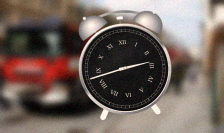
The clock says 2,43
